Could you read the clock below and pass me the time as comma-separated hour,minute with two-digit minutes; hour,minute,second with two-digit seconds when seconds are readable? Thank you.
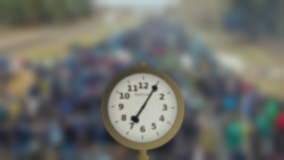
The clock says 7,05
